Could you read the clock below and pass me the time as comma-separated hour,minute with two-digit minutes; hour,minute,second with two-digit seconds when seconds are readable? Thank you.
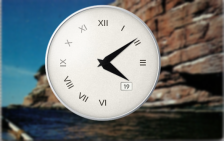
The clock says 4,09
